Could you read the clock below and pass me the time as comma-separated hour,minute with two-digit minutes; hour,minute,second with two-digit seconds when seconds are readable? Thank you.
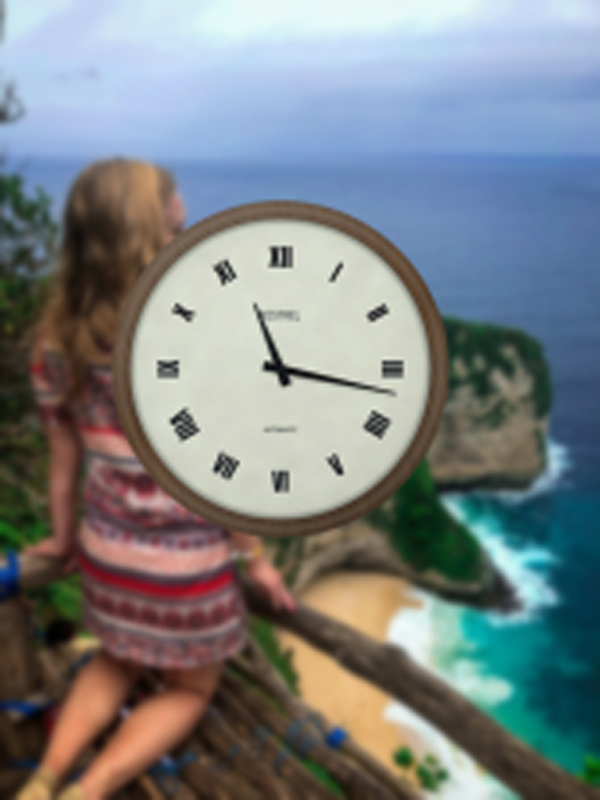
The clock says 11,17
